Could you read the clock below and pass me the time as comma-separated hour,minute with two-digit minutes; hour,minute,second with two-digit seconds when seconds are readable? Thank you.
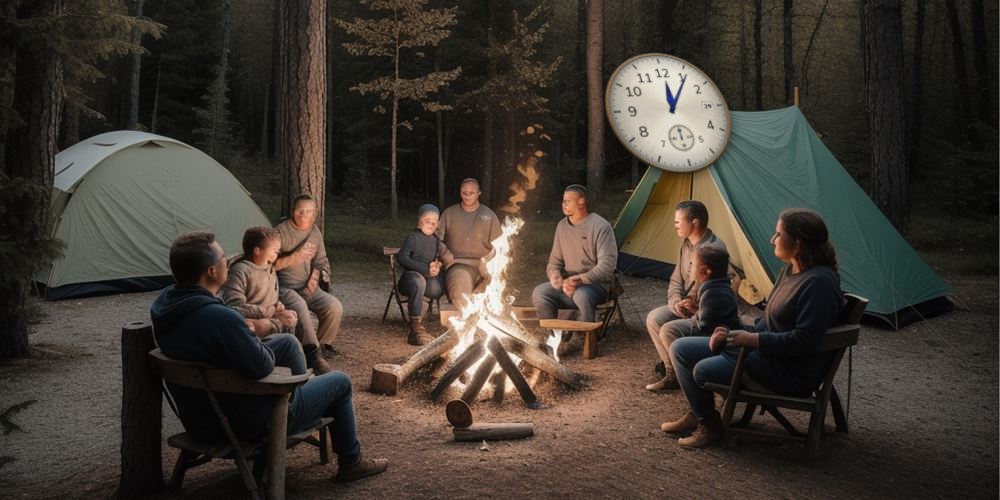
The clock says 12,06
